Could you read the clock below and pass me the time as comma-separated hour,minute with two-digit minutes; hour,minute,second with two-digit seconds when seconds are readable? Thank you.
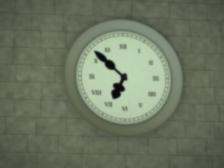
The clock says 6,52
